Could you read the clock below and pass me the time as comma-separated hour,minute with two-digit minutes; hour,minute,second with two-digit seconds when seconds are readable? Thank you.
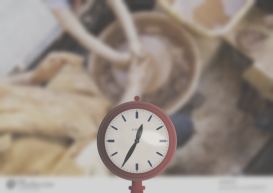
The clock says 12,35
